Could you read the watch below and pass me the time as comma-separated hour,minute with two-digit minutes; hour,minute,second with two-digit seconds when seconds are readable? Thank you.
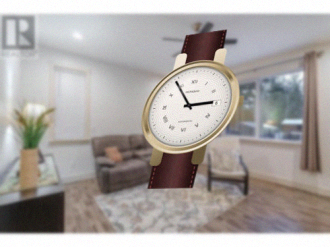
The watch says 2,54
